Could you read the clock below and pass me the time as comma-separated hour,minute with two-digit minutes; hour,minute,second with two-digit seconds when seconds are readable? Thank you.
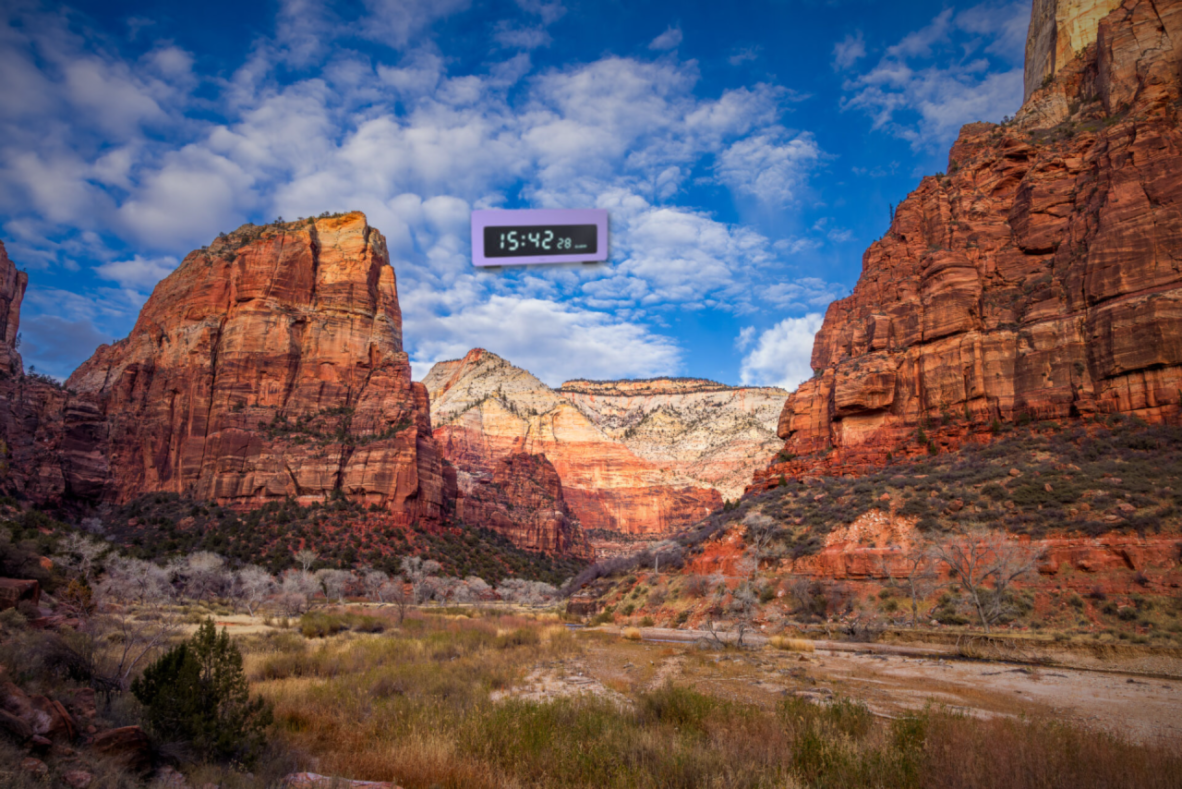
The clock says 15,42
